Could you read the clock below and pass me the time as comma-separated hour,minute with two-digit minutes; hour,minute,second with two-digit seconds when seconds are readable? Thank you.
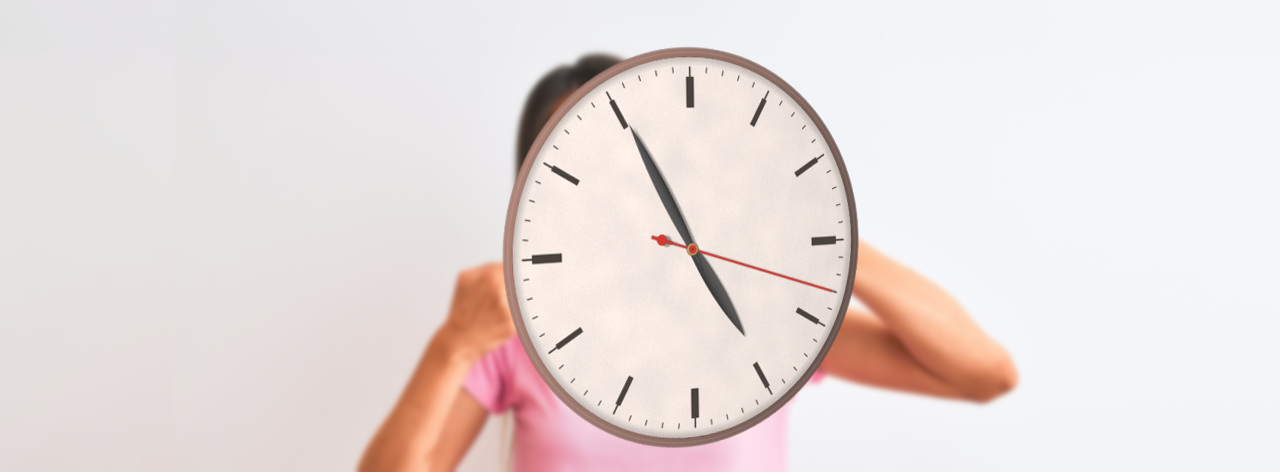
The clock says 4,55,18
